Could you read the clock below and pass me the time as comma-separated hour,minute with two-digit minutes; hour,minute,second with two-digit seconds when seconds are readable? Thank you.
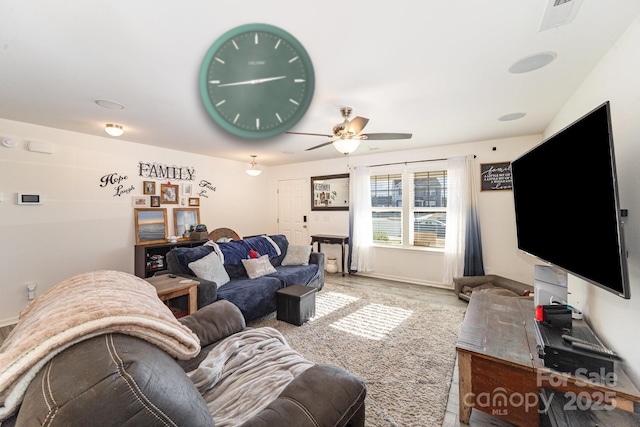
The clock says 2,44
